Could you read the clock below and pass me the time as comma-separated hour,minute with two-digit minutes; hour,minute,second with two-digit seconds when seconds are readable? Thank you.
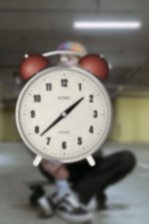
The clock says 1,38
